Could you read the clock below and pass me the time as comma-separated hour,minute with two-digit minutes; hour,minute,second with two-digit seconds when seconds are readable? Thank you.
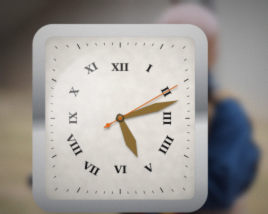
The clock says 5,12,10
